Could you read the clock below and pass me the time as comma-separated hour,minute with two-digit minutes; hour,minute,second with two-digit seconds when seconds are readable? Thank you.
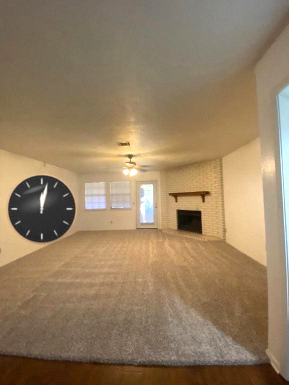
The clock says 12,02
